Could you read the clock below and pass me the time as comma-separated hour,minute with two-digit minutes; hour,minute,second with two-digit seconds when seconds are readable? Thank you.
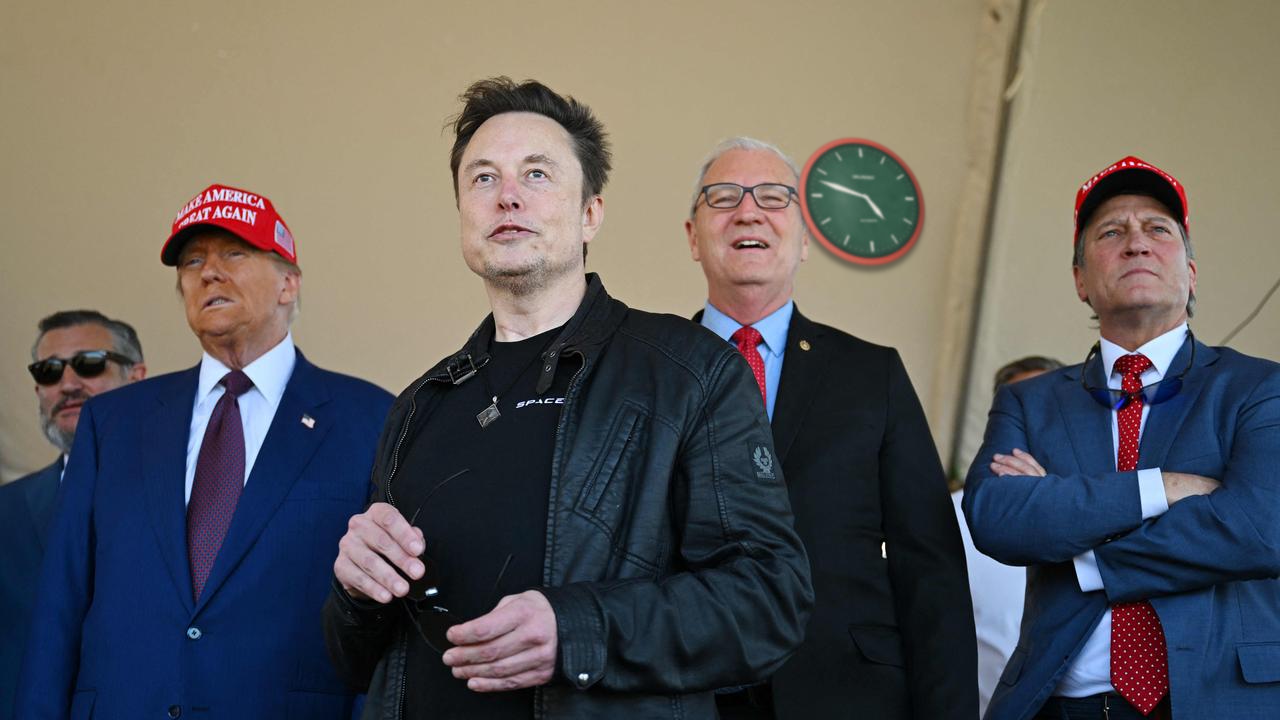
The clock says 4,48
